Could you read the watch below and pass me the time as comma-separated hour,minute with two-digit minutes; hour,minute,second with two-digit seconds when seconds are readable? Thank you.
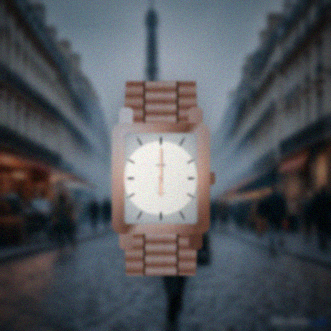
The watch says 6,00
